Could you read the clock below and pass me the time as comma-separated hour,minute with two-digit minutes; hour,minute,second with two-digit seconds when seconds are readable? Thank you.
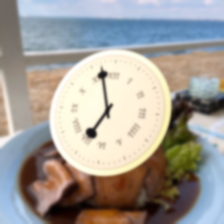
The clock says 6,57
